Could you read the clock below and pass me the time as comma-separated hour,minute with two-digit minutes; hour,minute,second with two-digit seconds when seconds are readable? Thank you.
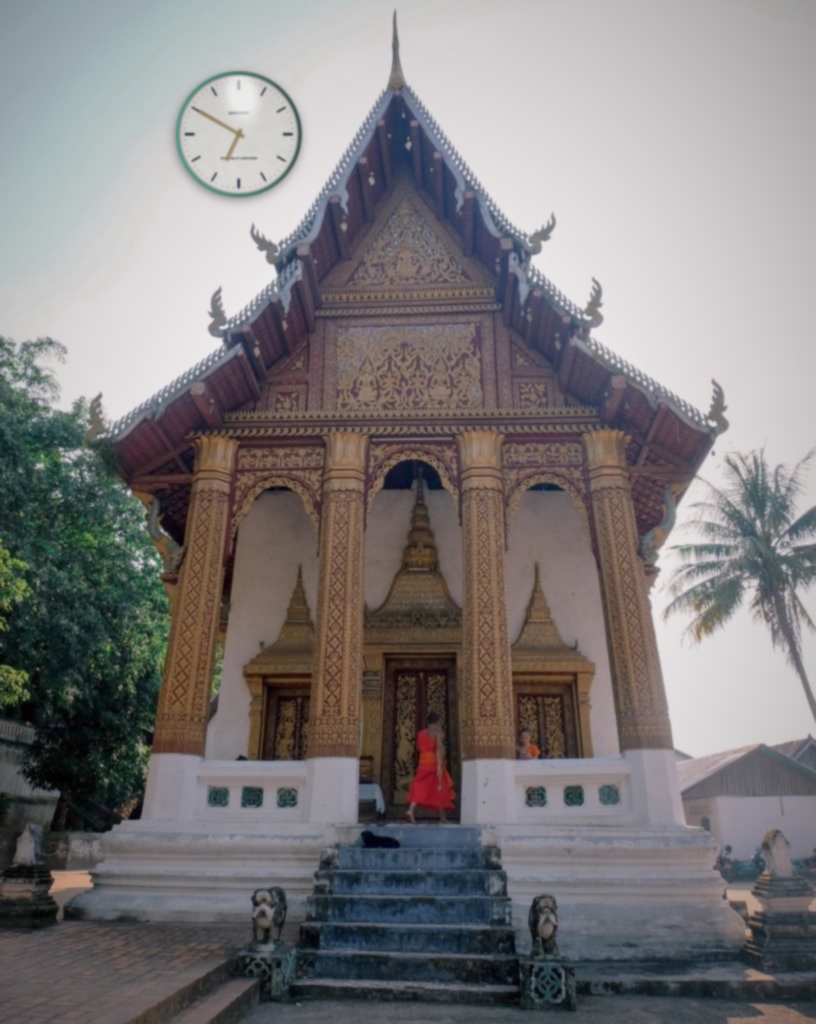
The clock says 6,50
